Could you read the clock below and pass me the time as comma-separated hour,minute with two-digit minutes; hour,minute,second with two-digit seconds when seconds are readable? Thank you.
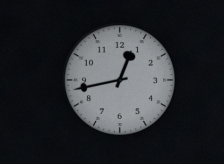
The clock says 12,43
